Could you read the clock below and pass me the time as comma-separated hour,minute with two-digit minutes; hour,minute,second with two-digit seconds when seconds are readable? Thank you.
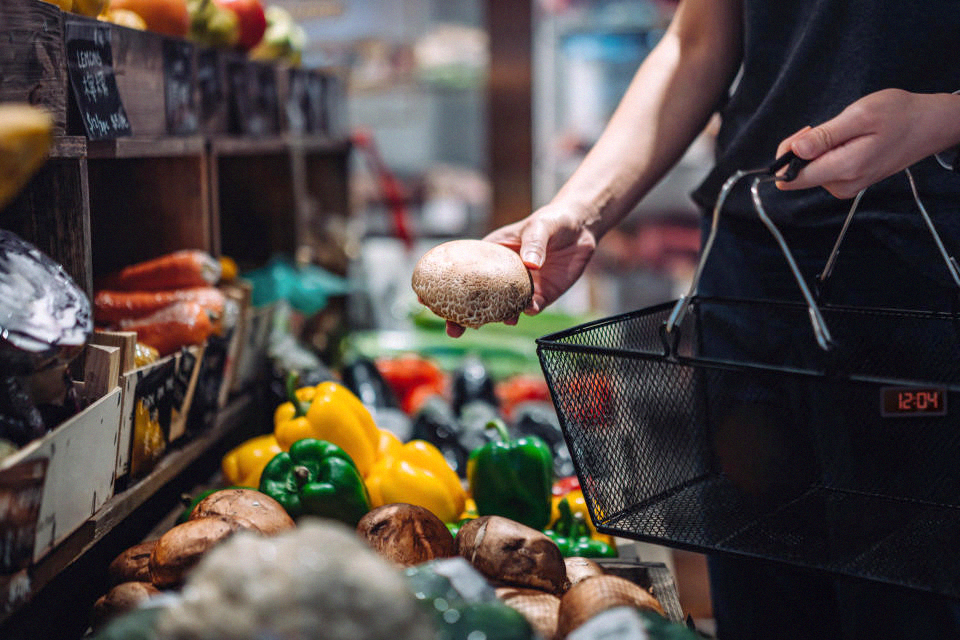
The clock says 12,04
